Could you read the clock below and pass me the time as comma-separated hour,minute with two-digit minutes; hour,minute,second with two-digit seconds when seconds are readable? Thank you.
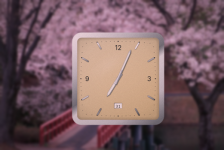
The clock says 7,04
